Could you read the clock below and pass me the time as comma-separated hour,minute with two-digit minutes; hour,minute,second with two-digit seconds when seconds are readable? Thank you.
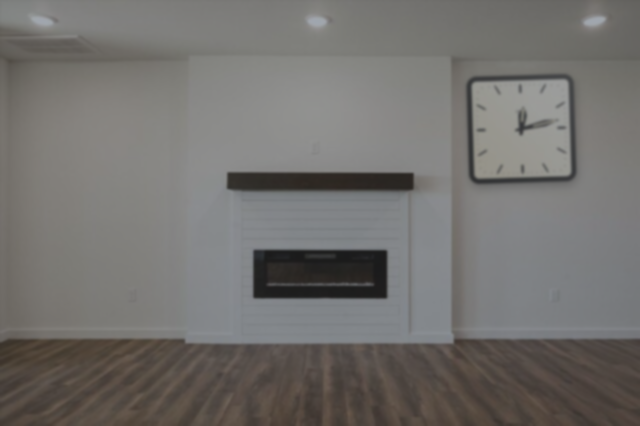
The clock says 12,13
